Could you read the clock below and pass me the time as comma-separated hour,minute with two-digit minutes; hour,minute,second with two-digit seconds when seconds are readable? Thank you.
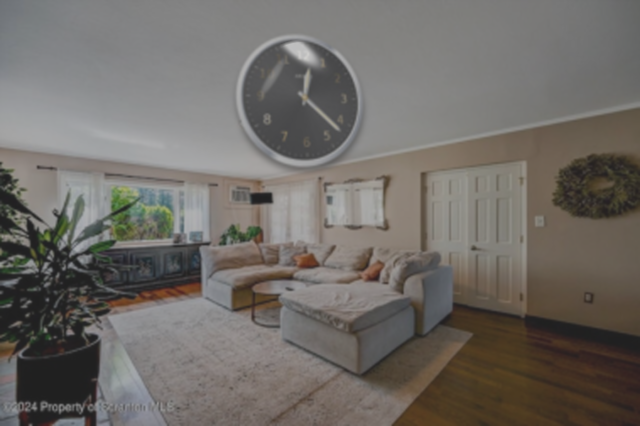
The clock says 12,22
